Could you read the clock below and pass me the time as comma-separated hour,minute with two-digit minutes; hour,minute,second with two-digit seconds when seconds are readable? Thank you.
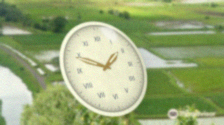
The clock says 1,49
